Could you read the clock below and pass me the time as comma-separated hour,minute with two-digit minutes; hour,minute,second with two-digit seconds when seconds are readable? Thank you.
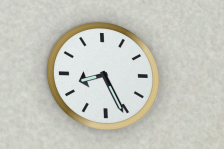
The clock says 8,26
